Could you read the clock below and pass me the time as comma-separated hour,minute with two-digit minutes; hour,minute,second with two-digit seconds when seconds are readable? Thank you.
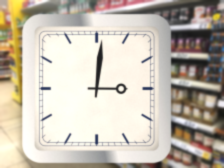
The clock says 3,01
